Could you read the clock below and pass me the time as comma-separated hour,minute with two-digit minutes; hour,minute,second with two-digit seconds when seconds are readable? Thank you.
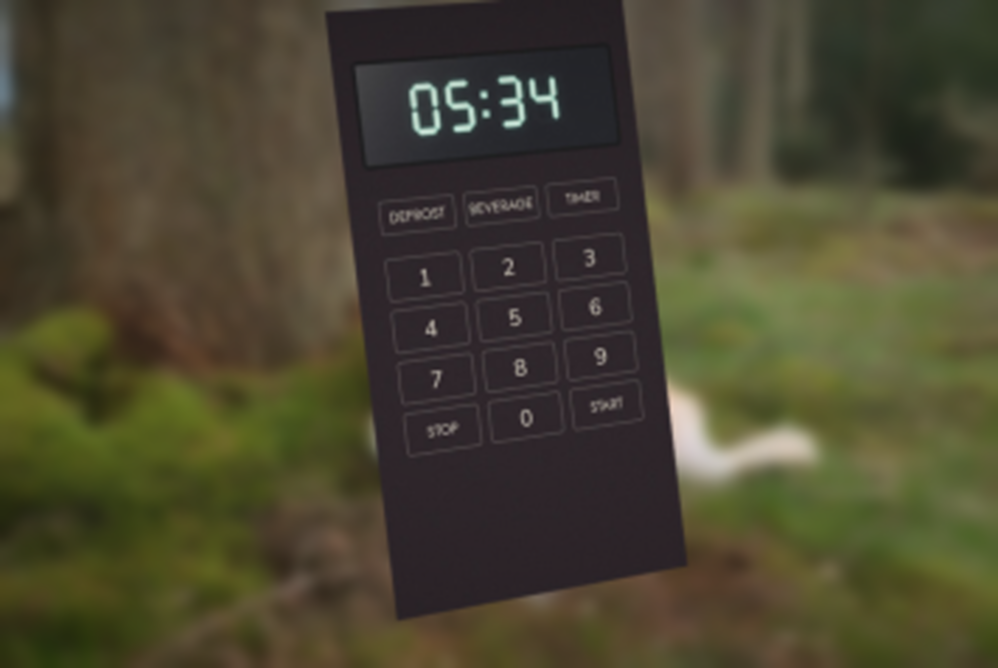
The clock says 5,34
